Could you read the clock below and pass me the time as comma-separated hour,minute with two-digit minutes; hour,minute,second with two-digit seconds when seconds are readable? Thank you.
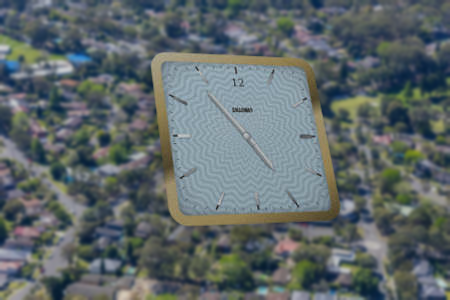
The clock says 4,54
